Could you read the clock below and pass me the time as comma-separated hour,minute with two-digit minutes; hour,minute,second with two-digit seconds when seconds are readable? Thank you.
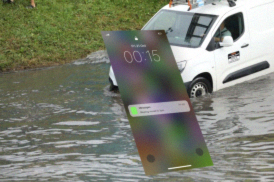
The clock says 0,15
